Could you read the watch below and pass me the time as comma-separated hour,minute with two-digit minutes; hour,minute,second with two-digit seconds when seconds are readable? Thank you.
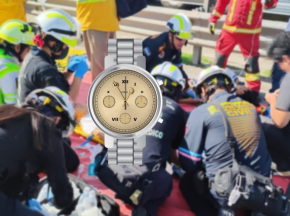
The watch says 12,55
